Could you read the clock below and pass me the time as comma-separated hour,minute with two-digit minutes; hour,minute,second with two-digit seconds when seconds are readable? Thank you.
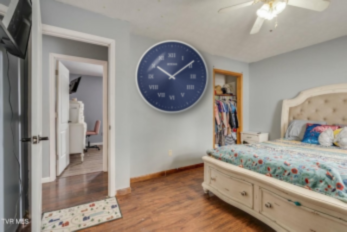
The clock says 10,09
